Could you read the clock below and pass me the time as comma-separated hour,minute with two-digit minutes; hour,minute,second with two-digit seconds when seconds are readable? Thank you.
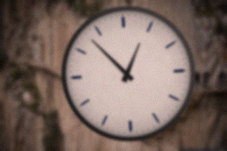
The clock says 12,53
